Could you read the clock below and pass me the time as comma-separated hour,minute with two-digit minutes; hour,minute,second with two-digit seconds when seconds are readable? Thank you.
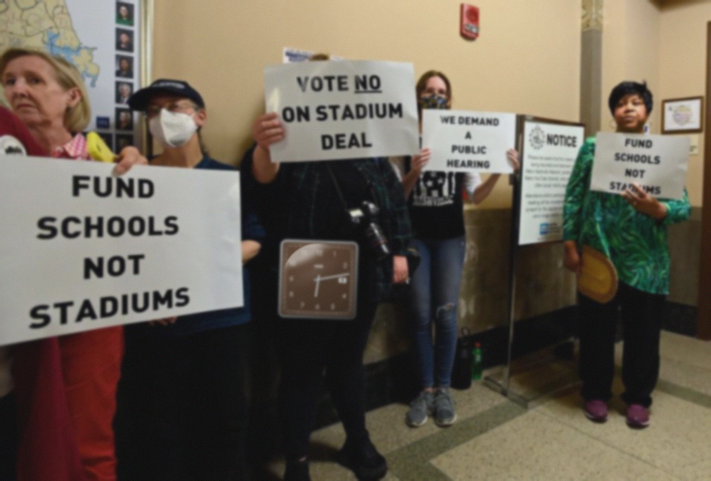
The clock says 6,13
